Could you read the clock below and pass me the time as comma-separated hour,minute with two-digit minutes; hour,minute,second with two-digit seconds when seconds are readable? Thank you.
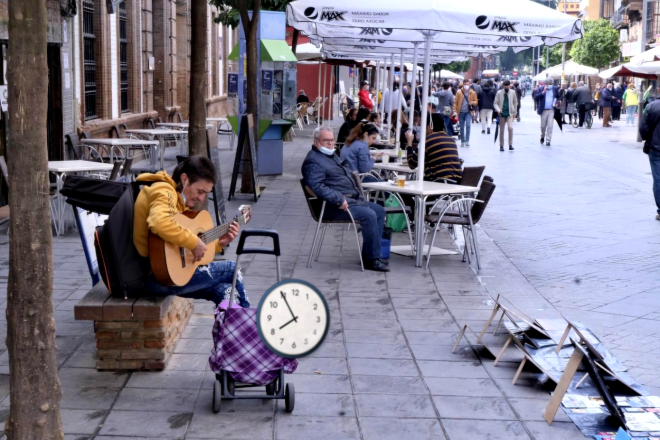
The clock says 7,55
